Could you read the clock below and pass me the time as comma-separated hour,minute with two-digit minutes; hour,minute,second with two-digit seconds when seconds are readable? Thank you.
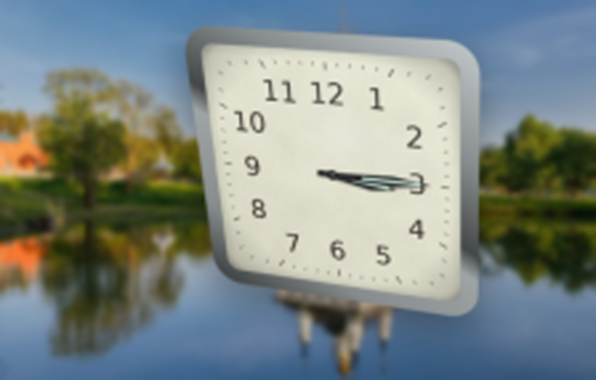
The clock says 3,15
